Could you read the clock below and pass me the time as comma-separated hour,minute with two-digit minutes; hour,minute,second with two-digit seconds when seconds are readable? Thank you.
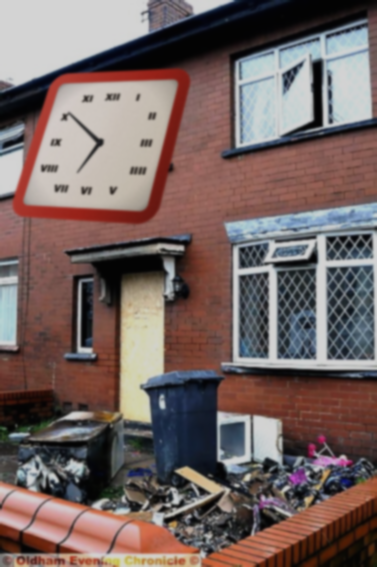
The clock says 6,51
